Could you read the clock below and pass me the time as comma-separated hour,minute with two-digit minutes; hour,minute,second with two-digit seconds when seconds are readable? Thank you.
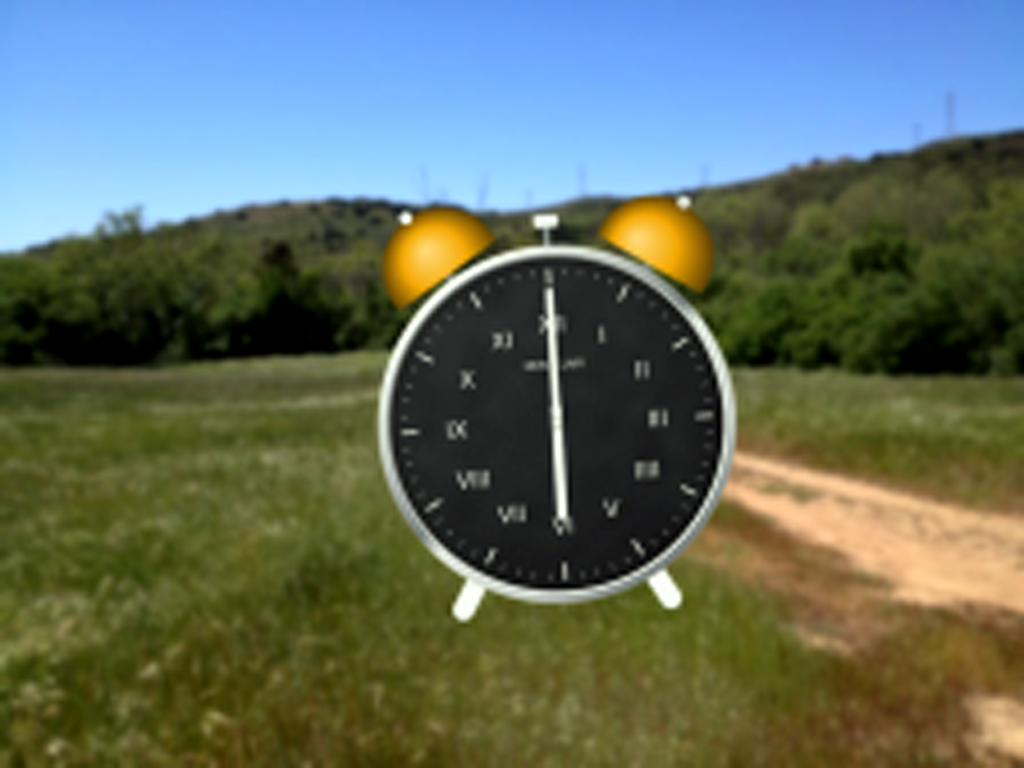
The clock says 6,00
